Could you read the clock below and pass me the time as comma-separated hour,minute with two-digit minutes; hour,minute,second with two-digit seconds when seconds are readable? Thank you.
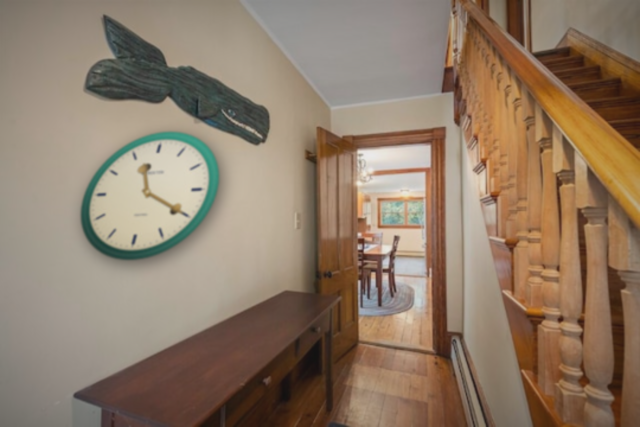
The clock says 11,20
